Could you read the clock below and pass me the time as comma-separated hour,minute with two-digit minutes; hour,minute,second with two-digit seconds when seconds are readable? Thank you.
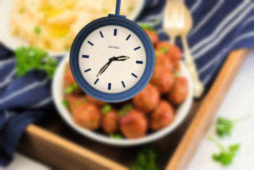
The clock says 2,36
